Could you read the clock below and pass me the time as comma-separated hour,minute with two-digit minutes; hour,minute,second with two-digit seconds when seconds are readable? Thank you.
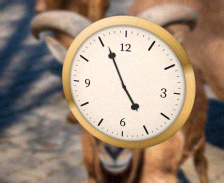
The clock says 4,56
